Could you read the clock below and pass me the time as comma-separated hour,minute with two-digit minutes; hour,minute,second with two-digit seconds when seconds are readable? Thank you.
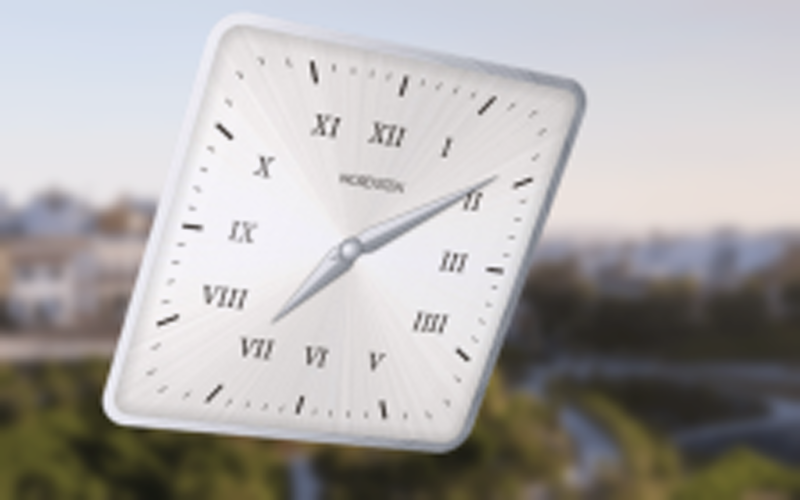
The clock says 7,09
